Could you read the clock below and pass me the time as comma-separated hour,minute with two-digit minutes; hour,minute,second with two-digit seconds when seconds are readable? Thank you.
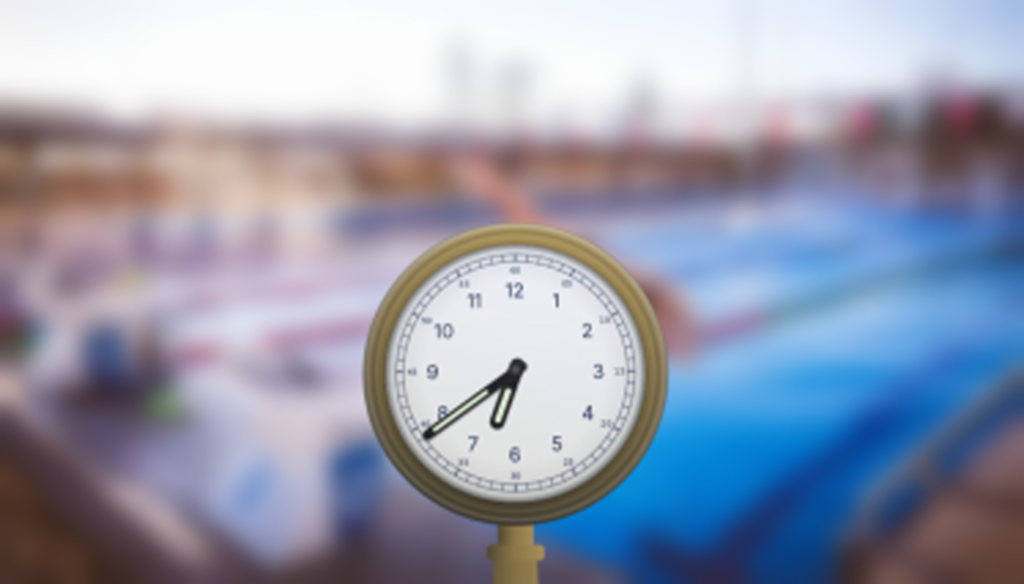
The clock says 6,39
